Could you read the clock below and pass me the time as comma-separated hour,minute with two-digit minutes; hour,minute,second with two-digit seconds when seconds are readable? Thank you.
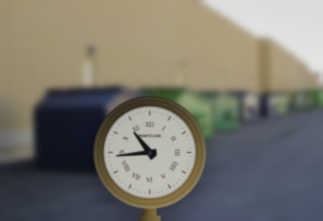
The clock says 10,44
